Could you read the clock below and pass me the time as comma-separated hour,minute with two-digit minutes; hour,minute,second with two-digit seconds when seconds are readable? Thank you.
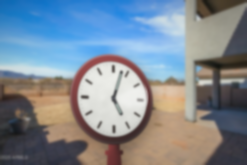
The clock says 5,03
